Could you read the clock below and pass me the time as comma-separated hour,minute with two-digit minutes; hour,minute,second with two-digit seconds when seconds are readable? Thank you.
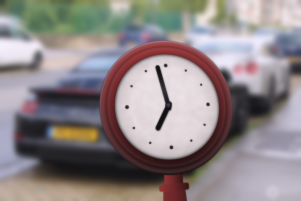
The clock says 6,58
